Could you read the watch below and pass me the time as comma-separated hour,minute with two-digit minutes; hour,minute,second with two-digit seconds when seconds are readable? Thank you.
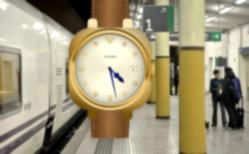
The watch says 4,28
